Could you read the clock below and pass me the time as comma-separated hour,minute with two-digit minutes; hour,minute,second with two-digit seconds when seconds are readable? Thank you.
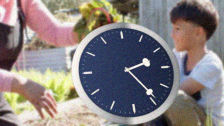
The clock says 2,24
